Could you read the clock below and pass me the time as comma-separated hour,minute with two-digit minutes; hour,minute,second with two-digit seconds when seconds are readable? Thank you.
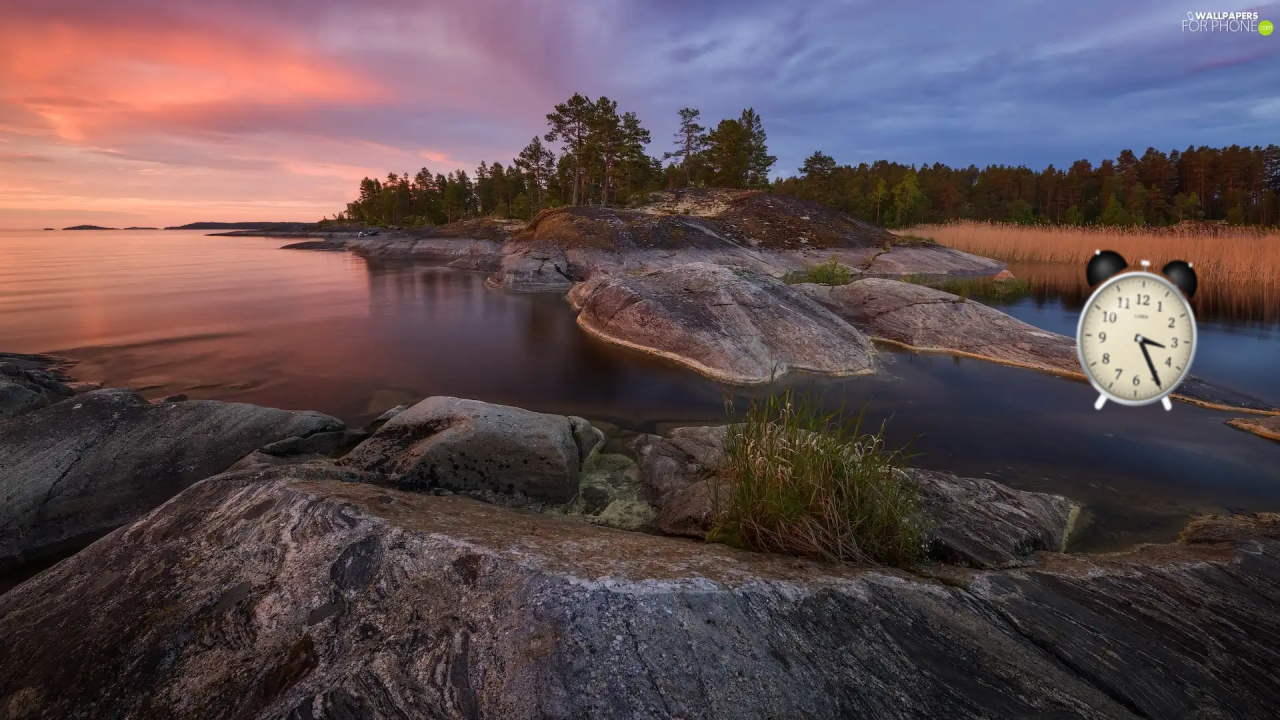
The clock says 3,25
